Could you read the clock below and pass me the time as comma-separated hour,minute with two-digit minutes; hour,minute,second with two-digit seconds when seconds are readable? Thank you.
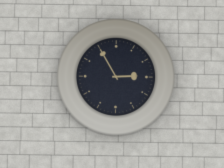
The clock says 2,55
